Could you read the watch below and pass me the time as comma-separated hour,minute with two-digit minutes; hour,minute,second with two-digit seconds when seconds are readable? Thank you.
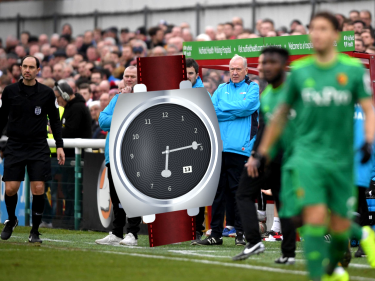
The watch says 6,14
